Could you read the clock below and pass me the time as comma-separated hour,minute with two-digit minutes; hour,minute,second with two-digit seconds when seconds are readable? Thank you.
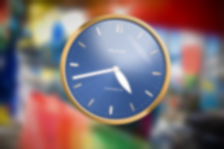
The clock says 4,42
